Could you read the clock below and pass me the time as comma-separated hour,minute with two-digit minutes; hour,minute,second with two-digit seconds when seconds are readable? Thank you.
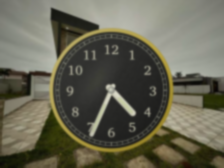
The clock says 4,34
